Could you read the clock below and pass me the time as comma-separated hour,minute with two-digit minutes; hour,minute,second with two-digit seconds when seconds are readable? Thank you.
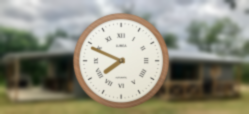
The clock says 7,49
